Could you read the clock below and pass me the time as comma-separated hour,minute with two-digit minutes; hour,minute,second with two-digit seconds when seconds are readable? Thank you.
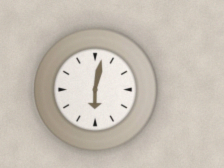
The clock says 6,02
